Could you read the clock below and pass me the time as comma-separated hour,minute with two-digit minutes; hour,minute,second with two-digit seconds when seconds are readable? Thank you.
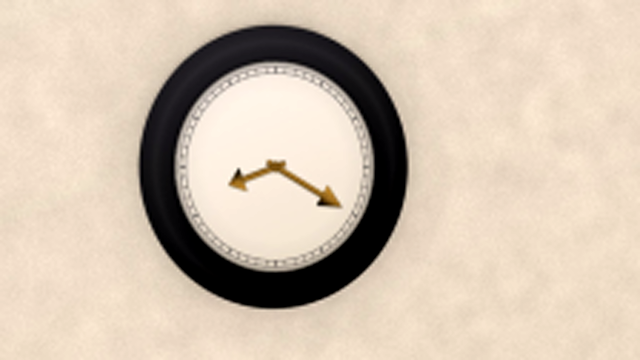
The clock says 8,20
